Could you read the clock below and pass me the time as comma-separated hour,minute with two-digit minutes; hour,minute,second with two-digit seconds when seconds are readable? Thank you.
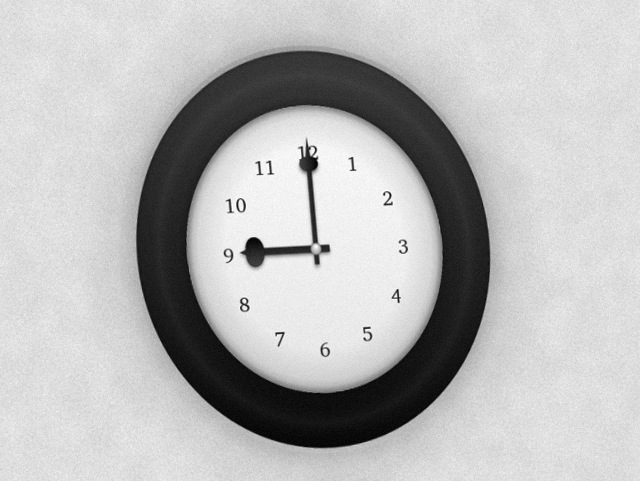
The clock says 9,00
